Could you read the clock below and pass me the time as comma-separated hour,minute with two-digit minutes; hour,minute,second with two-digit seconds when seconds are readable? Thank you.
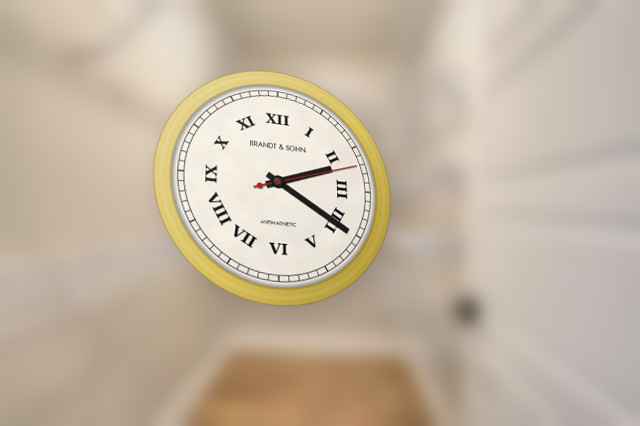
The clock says 2,20,12
